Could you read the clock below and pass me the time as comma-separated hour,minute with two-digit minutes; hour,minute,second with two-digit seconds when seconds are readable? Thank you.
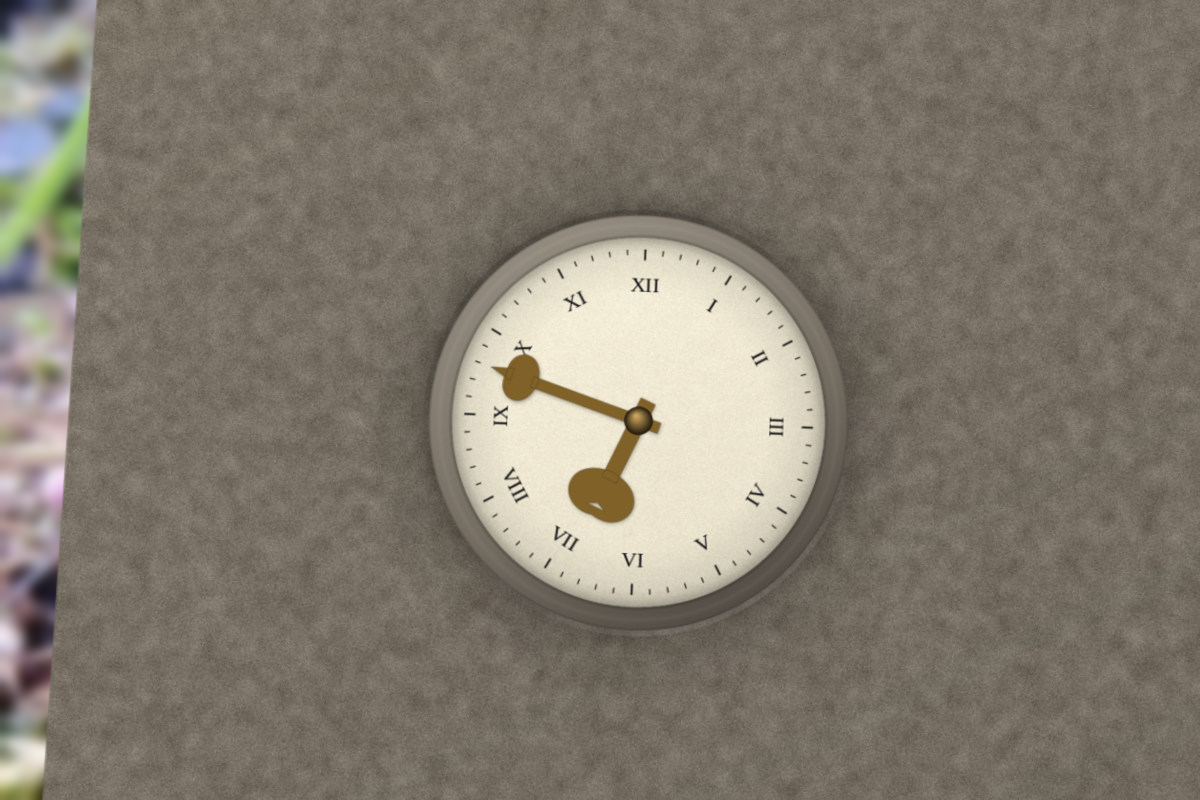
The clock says 6,48
